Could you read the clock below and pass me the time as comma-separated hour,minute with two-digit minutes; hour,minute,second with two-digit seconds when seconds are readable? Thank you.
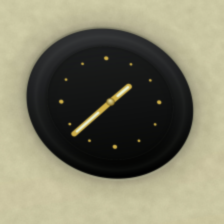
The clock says 1,38
